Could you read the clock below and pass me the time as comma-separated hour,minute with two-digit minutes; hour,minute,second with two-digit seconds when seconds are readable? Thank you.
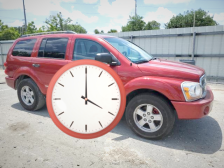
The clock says 4,00
